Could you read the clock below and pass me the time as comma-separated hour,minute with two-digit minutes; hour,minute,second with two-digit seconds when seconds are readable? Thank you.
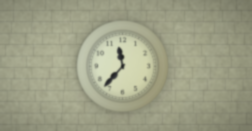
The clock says 11,37
